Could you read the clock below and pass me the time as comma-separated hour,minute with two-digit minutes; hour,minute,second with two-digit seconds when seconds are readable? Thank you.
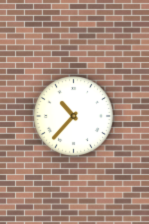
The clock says 10,37
